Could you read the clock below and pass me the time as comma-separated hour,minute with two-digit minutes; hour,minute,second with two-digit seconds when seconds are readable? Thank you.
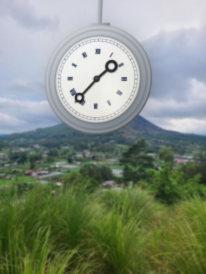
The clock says 1,37
